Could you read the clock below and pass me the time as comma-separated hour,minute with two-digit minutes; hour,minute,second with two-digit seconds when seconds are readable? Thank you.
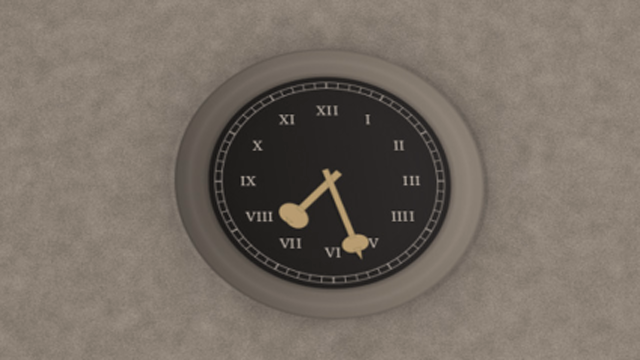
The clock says 7,27
